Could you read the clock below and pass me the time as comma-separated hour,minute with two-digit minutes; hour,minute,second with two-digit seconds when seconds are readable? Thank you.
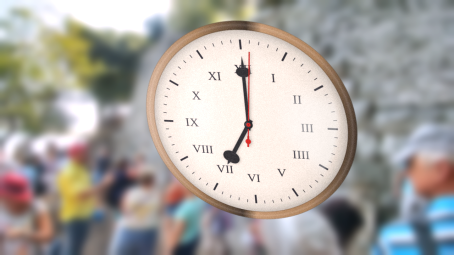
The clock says 7,00,01
